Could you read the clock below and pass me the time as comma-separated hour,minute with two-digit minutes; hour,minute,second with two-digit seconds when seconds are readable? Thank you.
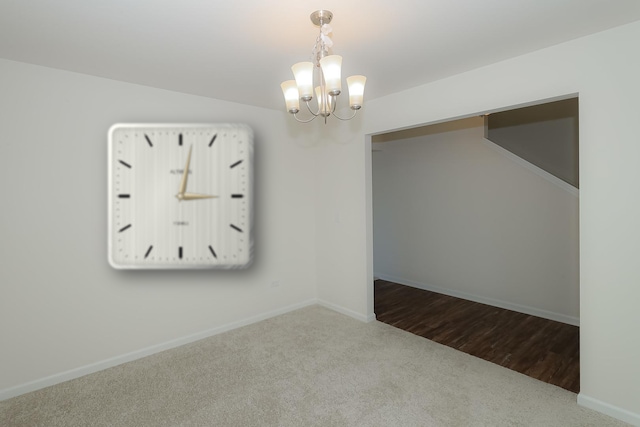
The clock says 3,02
